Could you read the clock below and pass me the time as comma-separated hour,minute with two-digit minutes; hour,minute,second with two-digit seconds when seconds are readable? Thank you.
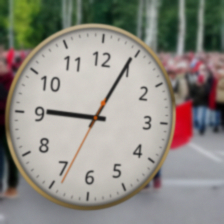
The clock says 9,04,34
